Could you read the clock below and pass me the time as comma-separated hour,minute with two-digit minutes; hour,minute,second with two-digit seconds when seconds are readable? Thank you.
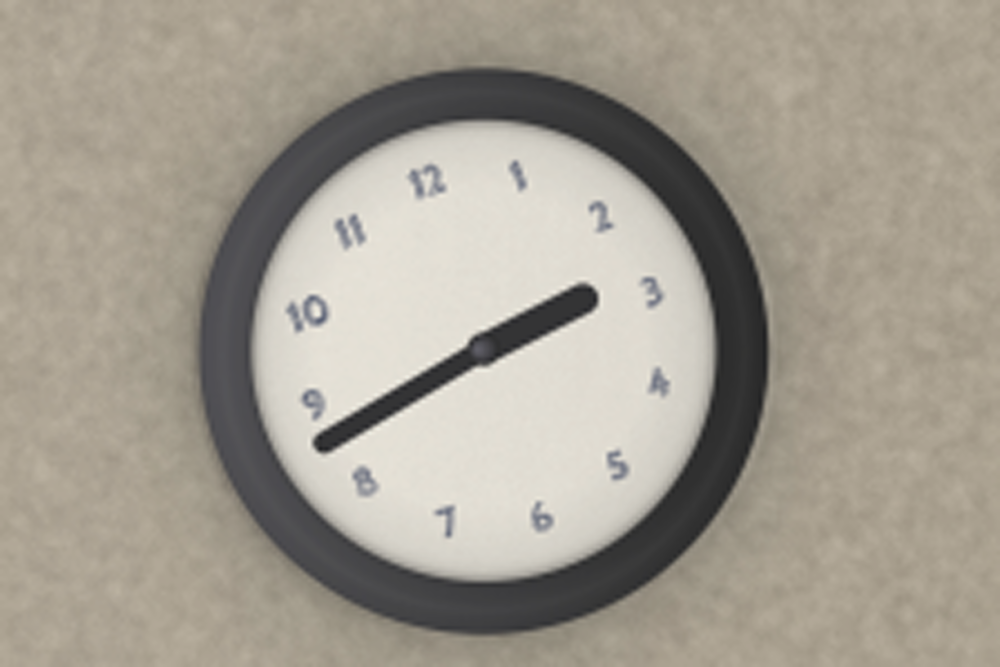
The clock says 2,43
